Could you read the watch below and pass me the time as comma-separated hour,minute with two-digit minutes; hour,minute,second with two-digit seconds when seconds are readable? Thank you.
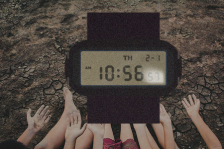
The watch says 10,56,57
